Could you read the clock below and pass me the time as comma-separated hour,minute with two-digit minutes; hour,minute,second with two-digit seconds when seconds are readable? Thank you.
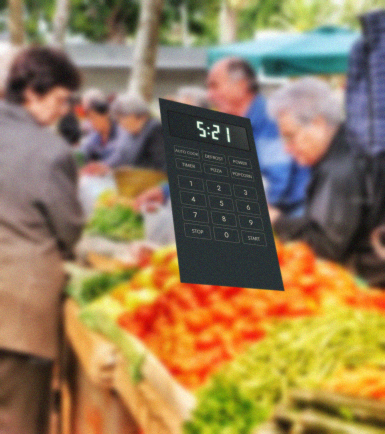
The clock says 5,21
